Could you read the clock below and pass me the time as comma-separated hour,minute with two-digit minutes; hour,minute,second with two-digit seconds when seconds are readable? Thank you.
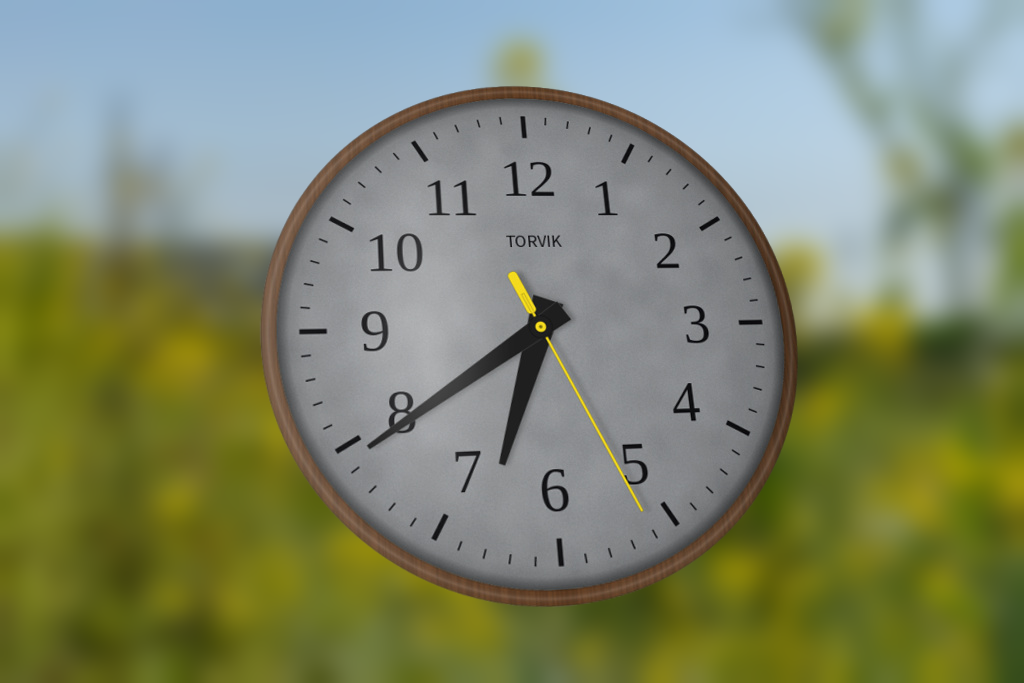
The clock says 6,39,26
